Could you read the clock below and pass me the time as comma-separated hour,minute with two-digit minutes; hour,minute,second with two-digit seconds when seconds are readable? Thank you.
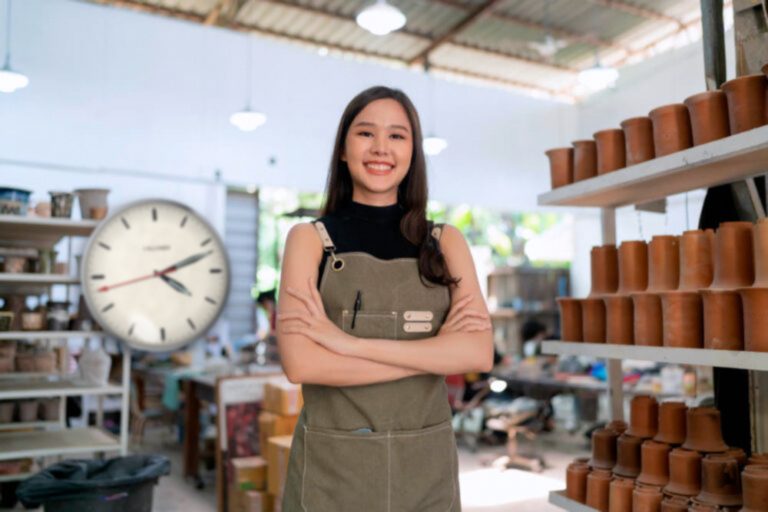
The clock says 4,11,43
